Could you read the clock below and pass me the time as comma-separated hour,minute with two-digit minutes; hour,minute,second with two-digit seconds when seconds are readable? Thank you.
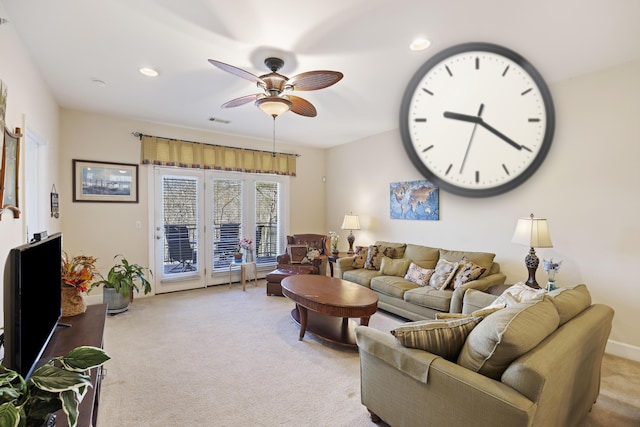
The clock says 9,20,33
